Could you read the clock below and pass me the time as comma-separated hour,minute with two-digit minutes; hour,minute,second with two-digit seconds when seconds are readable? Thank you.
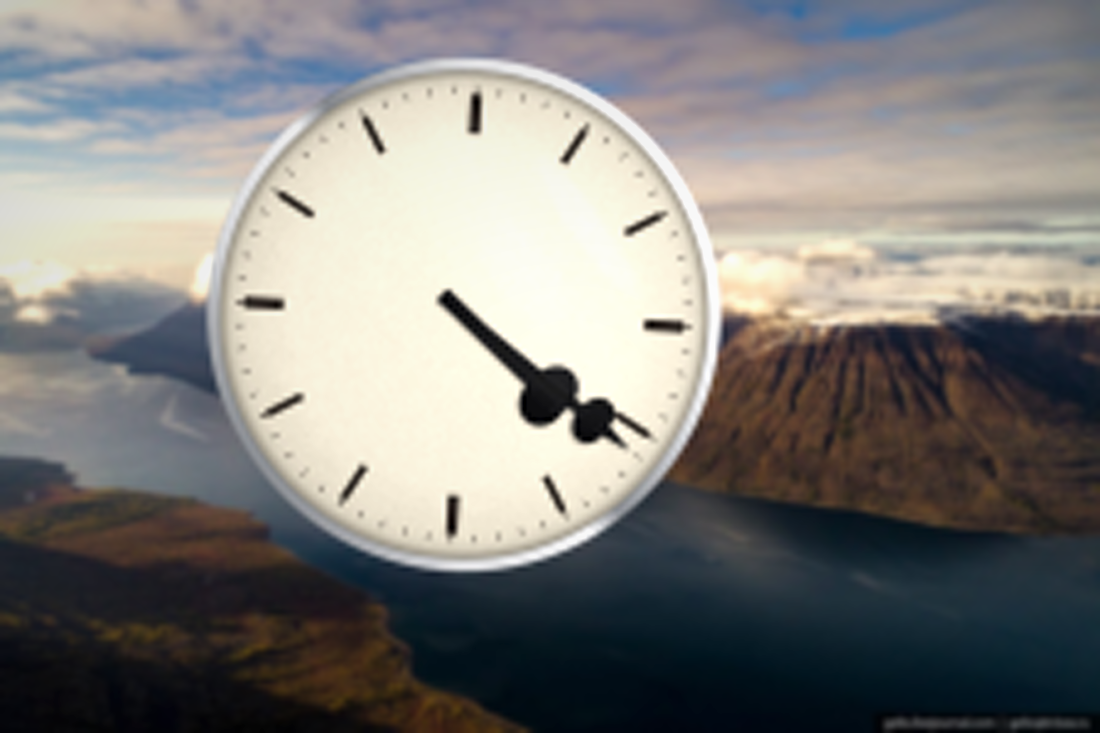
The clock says 4,21
